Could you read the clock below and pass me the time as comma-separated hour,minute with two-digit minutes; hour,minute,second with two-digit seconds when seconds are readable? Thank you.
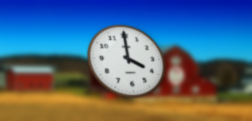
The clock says 4,00
